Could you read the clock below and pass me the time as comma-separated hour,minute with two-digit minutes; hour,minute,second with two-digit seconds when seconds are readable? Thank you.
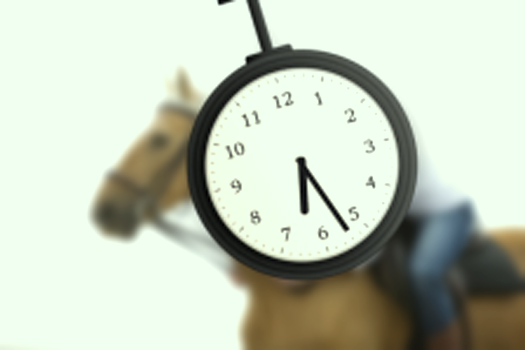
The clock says 6,27
